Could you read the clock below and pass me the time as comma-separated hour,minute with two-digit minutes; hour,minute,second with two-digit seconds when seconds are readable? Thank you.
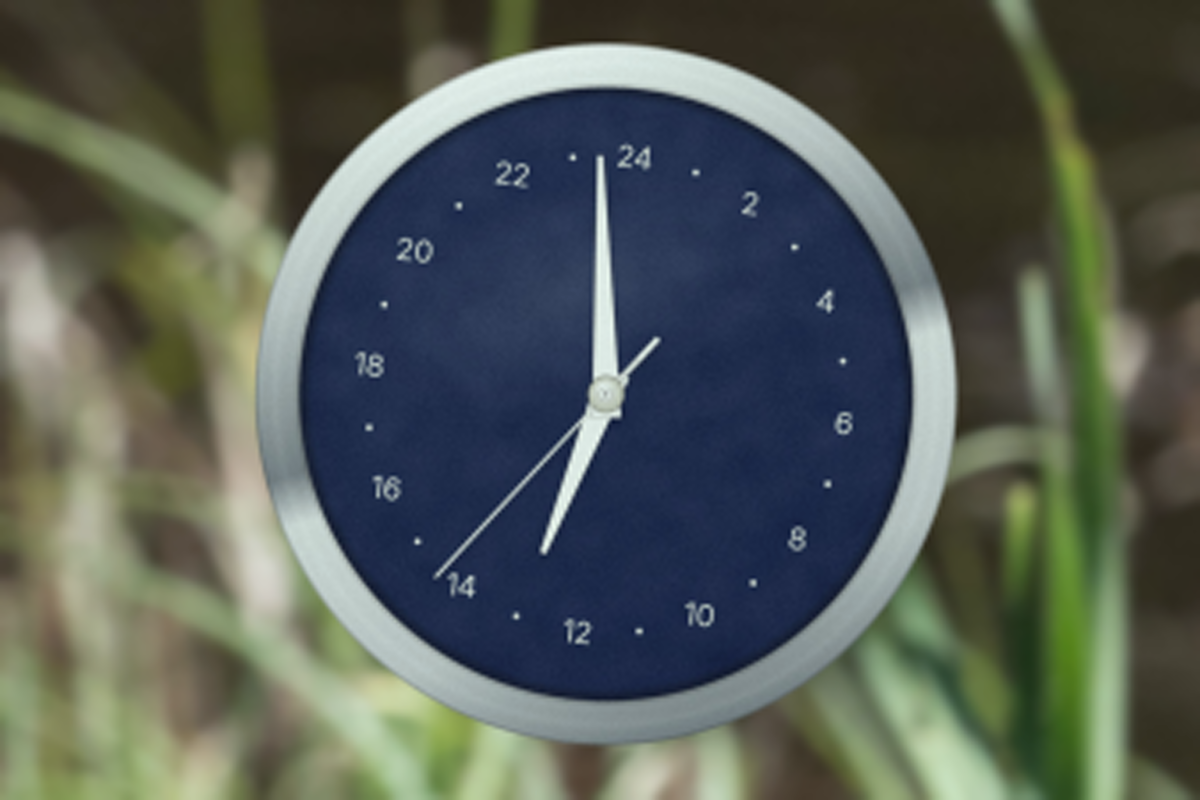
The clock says 12,58,36
